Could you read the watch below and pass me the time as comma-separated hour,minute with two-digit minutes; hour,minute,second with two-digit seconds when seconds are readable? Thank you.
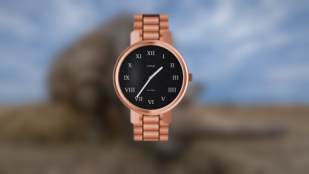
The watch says 1,36
